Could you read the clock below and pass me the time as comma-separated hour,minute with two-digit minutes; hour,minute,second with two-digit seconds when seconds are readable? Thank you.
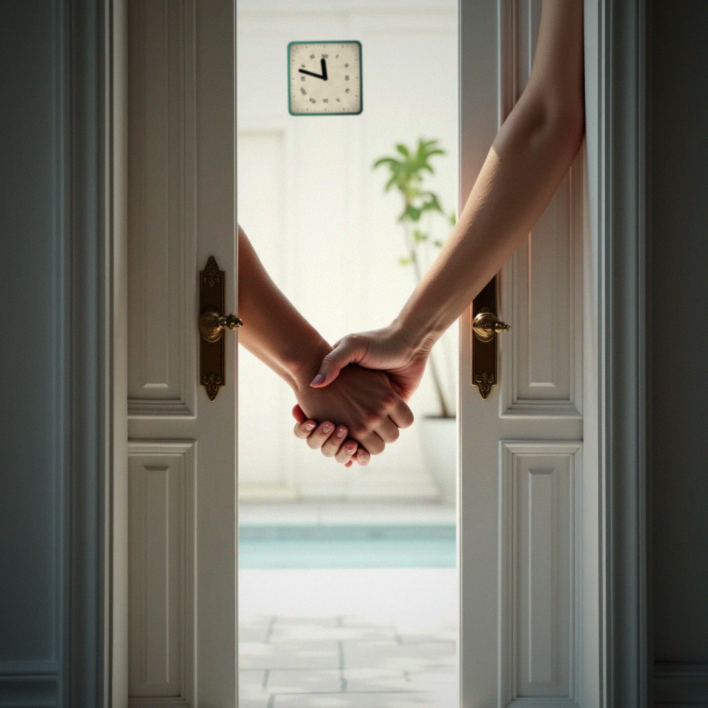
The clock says 11,48
